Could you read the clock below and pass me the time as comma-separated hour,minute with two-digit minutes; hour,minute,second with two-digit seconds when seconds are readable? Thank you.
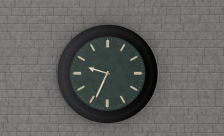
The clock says 9,34
